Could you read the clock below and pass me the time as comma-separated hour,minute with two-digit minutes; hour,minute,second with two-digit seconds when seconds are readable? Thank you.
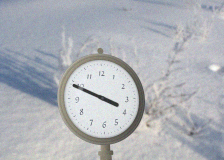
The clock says 3,49
